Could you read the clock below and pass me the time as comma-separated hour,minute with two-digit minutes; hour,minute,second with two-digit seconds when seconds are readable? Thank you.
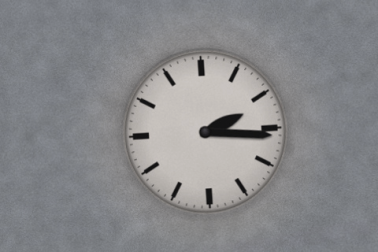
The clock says 2,16
